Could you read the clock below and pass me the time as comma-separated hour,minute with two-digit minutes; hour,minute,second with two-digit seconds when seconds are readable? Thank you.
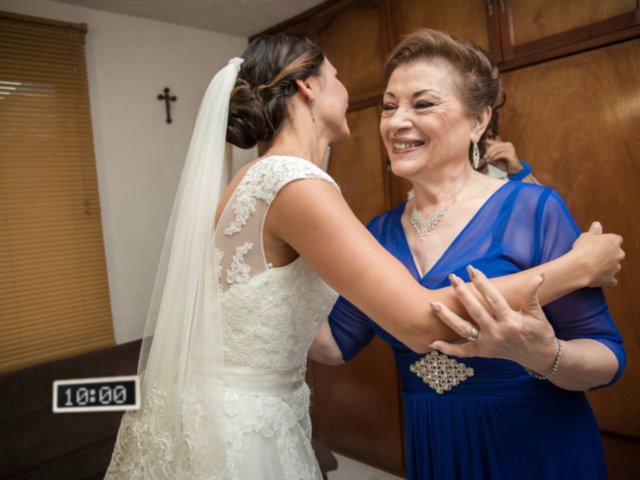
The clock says 10,00
